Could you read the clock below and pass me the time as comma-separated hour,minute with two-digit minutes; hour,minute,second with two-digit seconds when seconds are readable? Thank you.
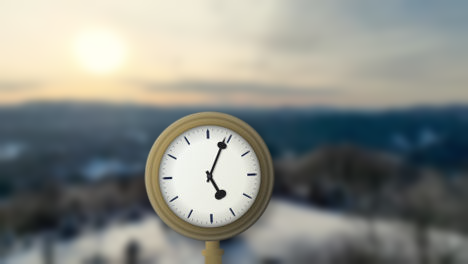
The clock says 5,04
